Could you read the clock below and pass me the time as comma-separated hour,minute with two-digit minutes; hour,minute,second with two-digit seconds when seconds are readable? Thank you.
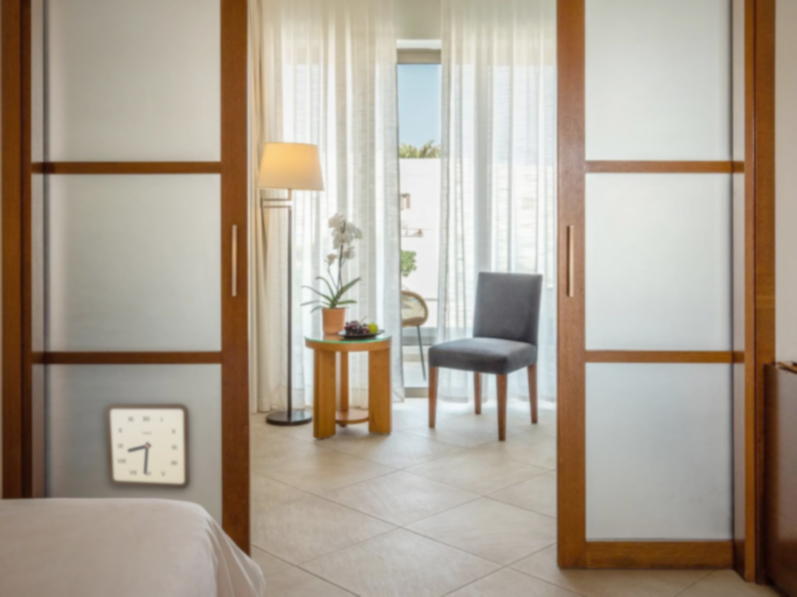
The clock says 8,31
